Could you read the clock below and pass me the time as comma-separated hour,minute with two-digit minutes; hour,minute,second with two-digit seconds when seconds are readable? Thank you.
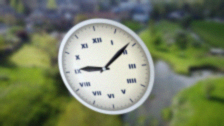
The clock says 9,09
